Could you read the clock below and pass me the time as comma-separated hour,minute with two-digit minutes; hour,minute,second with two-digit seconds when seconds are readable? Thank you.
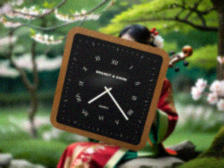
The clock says 7,22
